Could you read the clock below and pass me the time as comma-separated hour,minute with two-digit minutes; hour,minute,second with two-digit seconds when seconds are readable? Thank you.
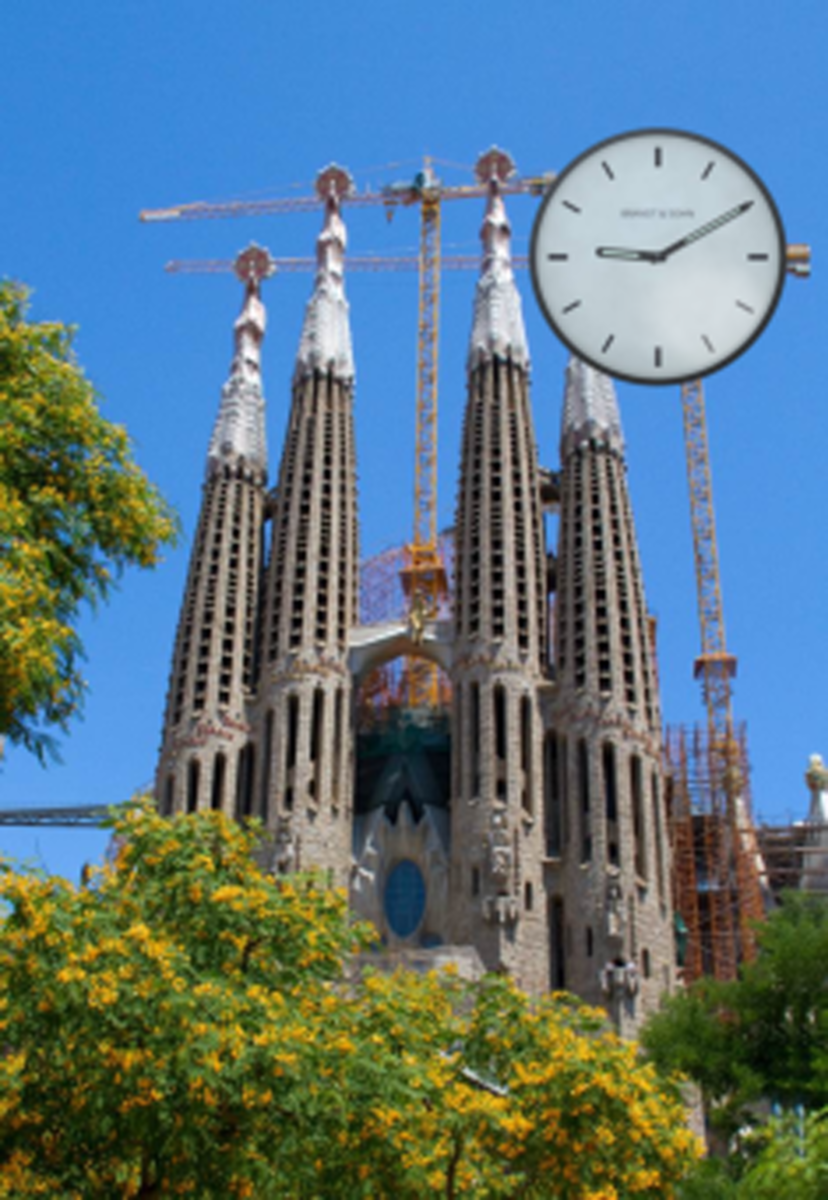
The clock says 9,10
